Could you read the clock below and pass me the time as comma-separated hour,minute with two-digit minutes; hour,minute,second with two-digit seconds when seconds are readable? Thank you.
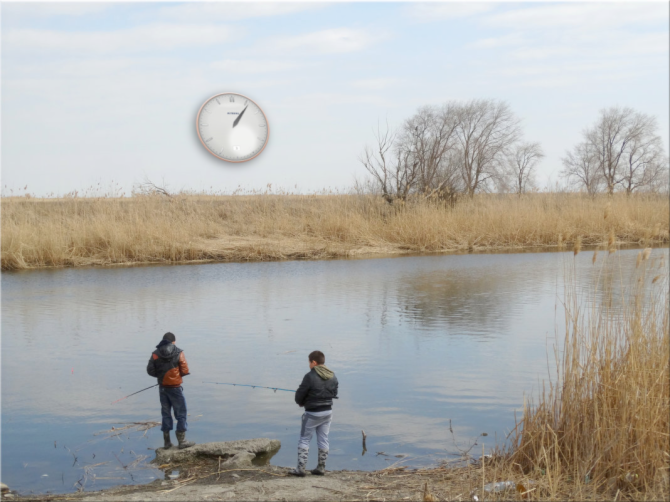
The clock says 1,06
